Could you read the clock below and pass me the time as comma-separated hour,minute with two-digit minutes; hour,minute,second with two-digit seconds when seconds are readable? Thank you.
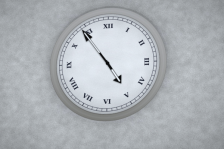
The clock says 4,54
